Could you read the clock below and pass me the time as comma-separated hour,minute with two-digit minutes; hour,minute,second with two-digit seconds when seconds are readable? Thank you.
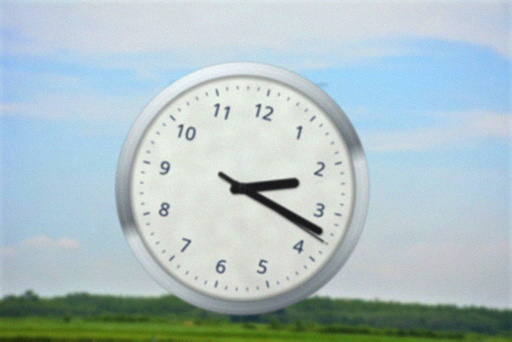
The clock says 2,17,18
